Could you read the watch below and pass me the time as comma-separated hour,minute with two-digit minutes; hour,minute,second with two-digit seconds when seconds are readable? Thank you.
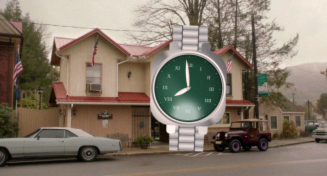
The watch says 7,59
